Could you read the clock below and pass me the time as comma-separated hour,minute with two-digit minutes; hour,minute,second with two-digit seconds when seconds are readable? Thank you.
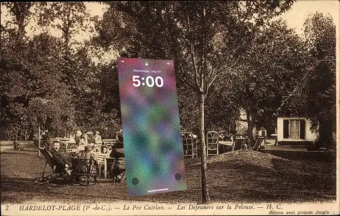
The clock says 5,00
